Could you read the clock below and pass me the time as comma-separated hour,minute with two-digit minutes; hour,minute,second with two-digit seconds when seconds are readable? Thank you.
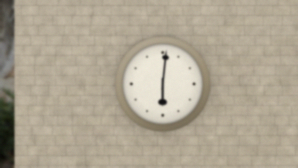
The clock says 6,01
